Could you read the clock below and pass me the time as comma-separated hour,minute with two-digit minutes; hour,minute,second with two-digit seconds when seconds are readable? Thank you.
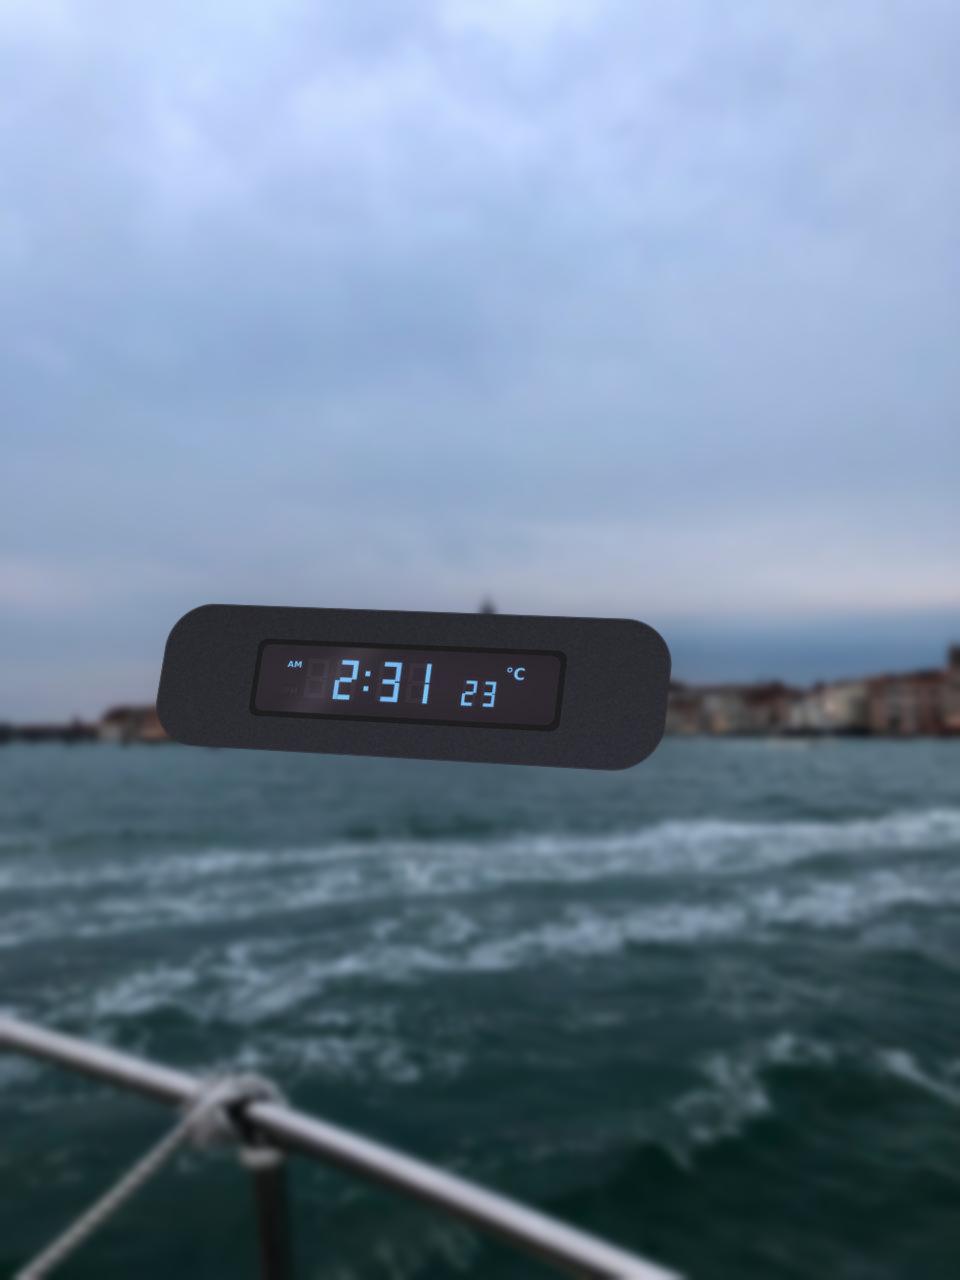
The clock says 2,31
